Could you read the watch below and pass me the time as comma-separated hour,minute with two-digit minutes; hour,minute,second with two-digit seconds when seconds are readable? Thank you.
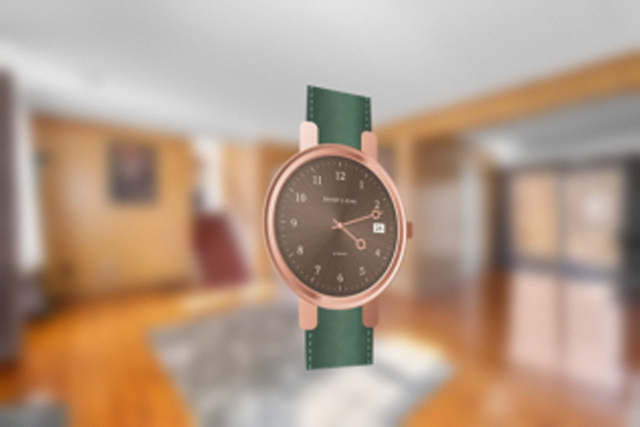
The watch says 4,12
